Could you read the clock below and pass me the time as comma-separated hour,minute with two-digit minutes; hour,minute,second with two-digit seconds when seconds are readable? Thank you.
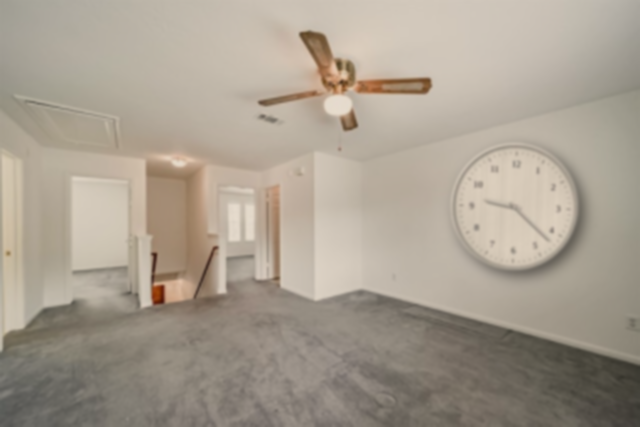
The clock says 9,22
